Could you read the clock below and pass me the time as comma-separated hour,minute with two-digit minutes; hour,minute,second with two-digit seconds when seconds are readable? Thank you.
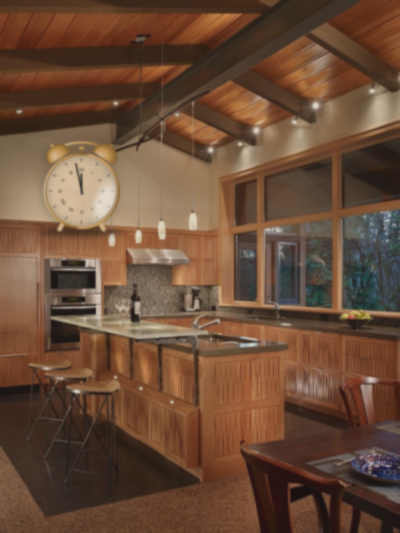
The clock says 11,58
